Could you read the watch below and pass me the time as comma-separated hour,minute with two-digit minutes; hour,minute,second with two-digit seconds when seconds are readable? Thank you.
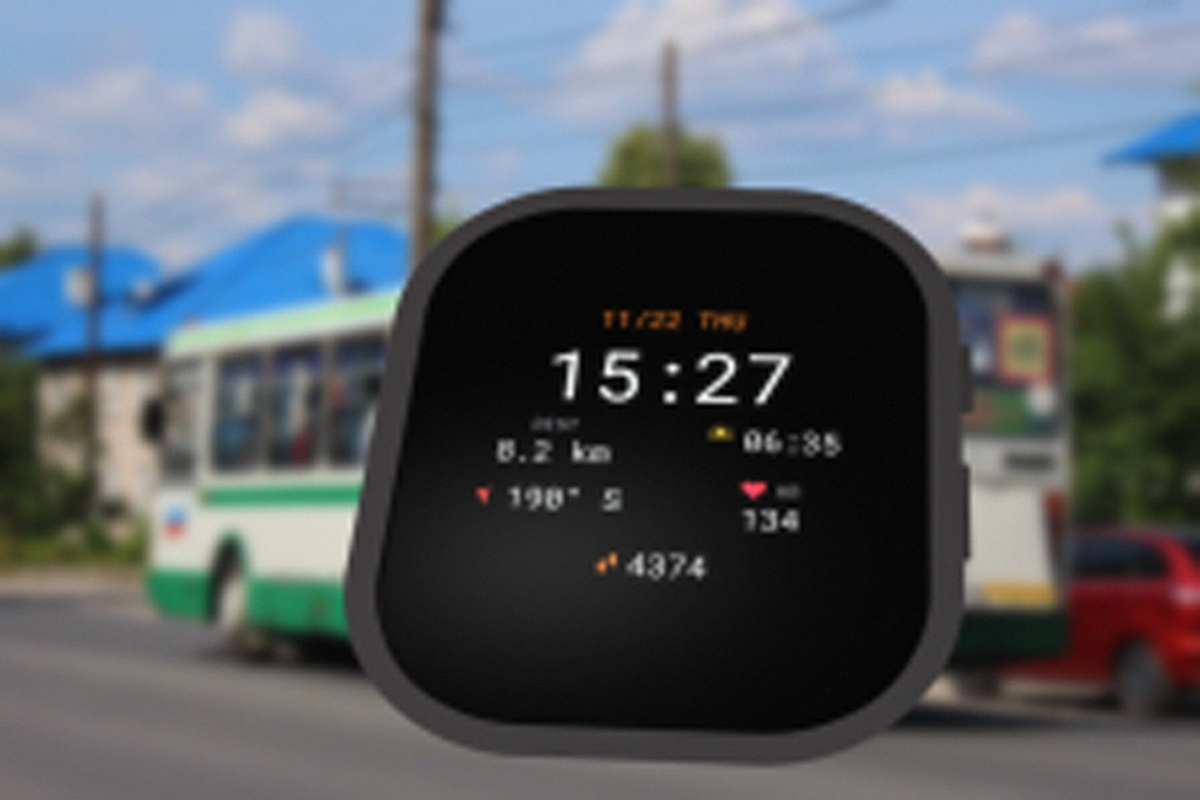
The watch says 15,27
